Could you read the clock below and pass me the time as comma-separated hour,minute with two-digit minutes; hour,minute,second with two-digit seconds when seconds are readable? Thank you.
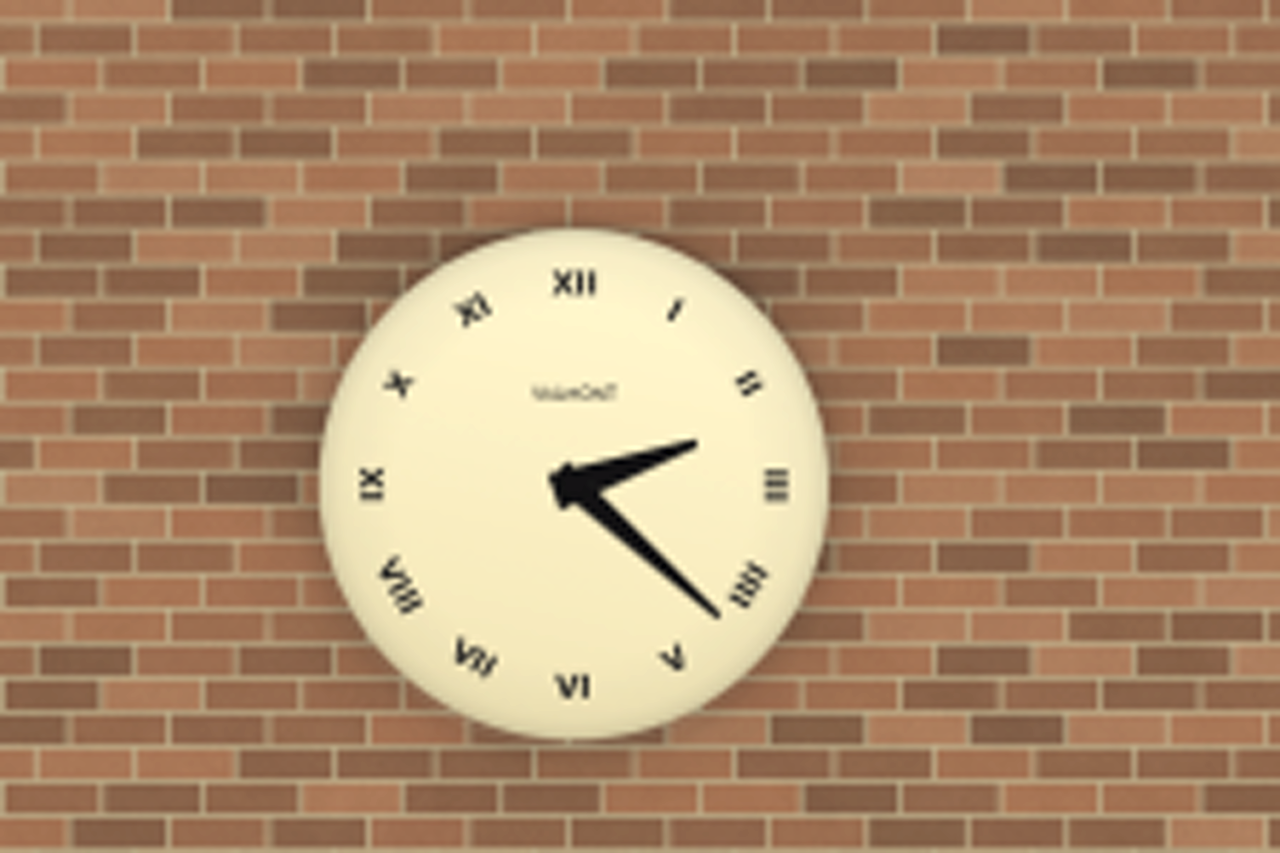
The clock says 2,22
